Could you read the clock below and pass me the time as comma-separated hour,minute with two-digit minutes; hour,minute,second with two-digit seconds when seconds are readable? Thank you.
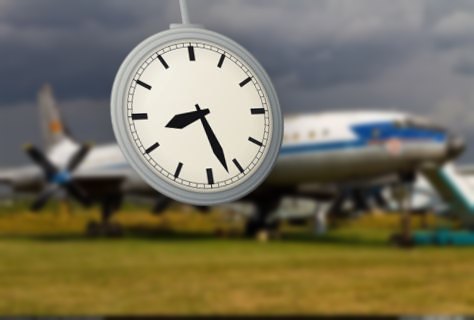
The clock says 8,27
